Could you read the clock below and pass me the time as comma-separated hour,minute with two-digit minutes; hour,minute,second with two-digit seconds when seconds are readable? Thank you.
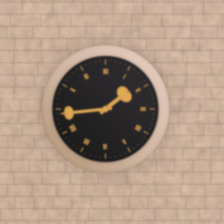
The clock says 1,44
